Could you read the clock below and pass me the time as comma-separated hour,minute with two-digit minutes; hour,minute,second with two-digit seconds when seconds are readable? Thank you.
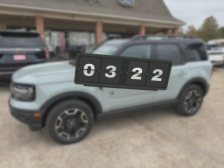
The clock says 3,22
